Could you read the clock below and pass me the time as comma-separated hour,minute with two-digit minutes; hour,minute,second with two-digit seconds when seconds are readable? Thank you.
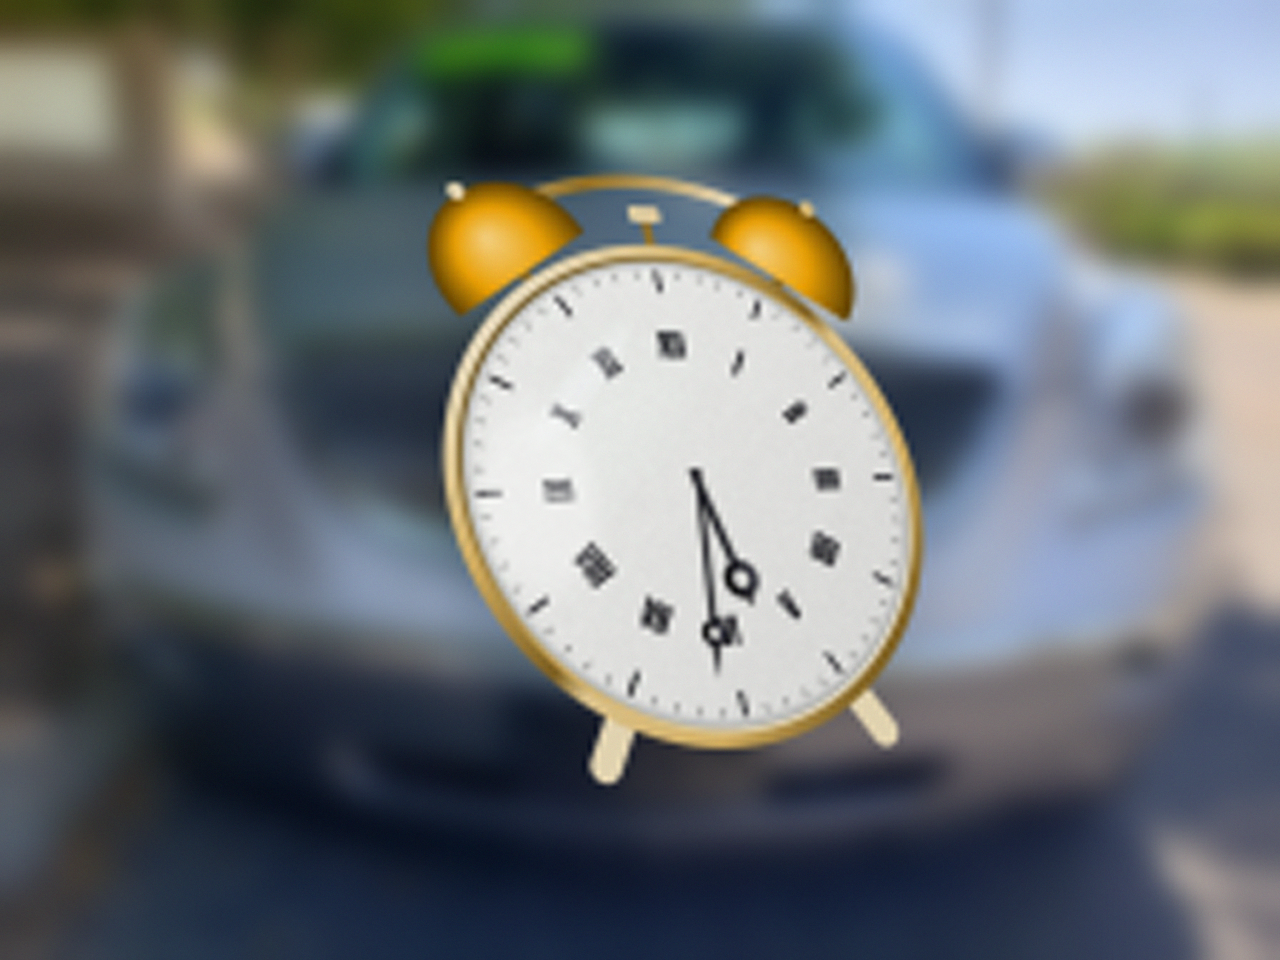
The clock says 5,31
